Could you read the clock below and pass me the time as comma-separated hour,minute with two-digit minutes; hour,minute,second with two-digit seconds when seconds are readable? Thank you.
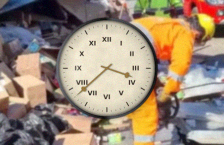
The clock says 3,38
